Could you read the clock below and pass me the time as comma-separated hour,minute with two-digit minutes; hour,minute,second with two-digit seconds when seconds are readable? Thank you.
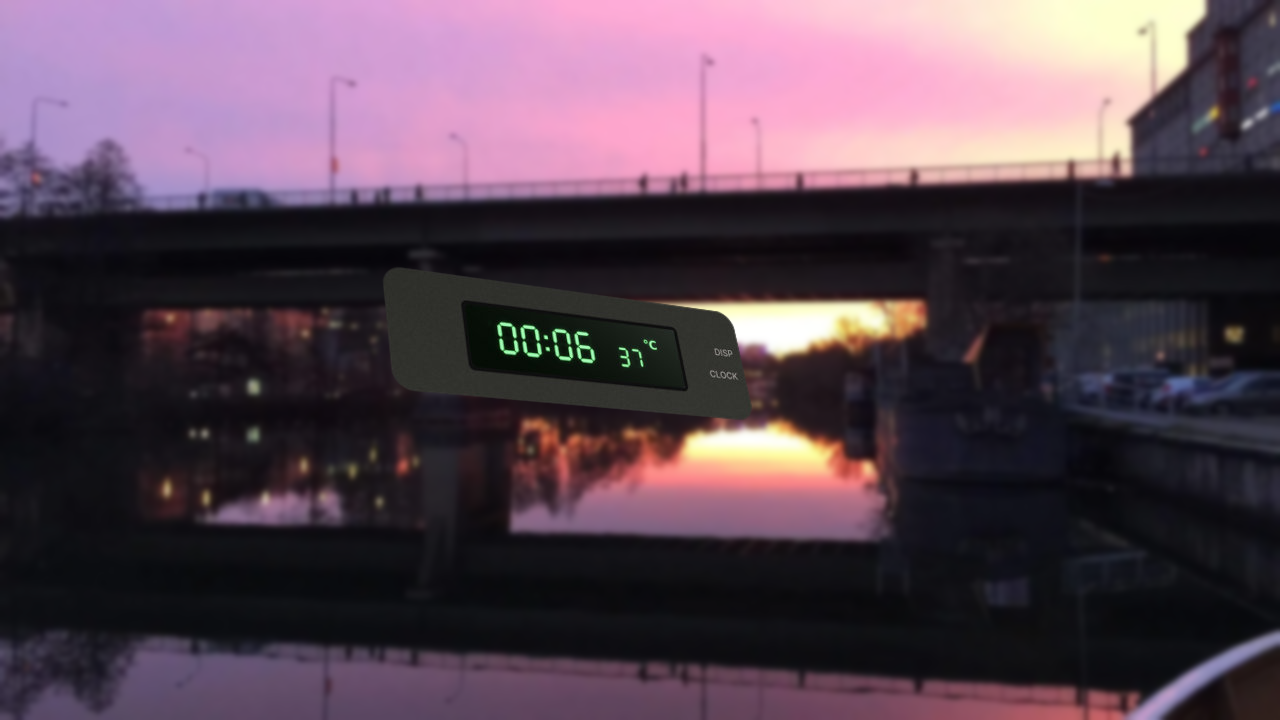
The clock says 0,06
